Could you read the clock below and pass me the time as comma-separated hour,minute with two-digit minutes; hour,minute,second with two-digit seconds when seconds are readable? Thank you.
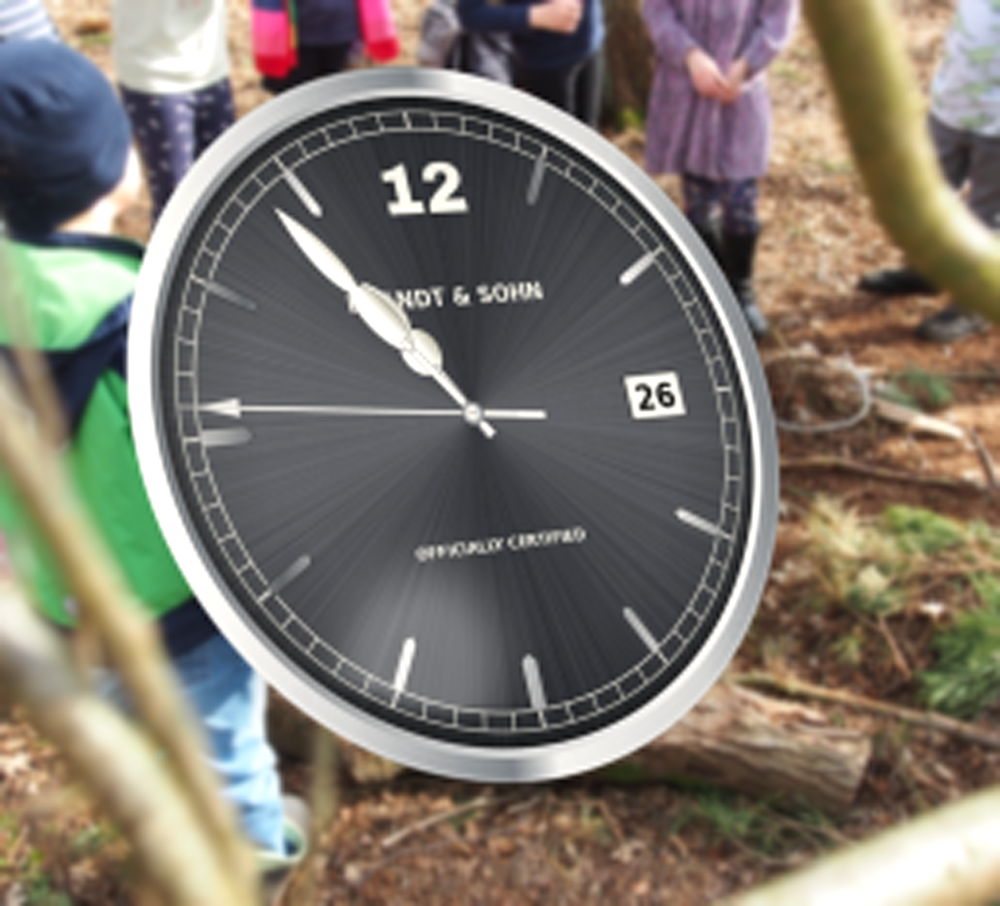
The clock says 10,53,46
